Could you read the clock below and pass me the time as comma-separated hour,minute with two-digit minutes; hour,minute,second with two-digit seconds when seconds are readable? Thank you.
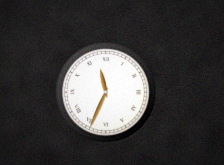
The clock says 11,34
